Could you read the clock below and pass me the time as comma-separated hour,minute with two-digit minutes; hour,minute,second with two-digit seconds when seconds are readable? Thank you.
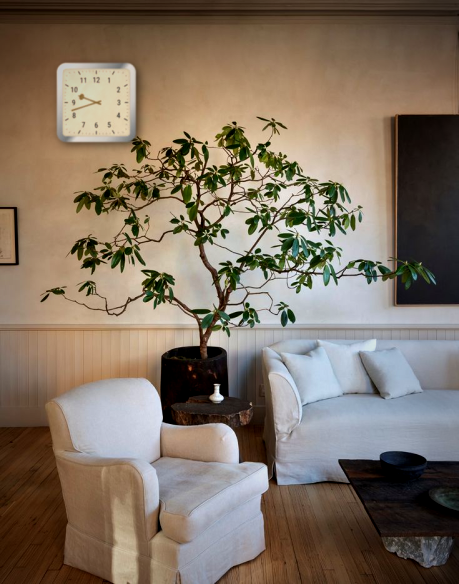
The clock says 9,42
